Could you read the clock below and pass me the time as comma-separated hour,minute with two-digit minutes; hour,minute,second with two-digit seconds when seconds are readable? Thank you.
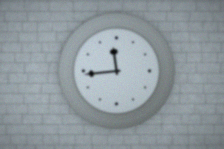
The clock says 11,44
